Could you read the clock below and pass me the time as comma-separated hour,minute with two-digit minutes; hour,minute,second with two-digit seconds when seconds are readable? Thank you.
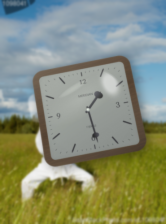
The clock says 1,29
